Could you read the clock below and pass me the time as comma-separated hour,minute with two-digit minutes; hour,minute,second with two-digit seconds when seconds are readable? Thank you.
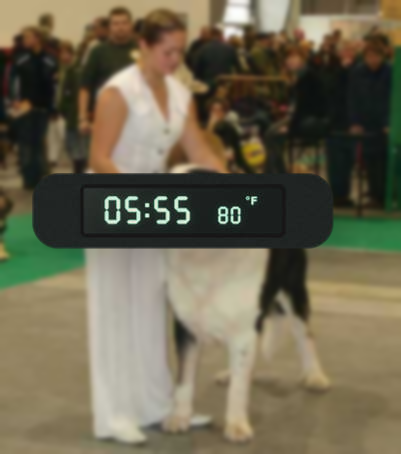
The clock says 5,55
